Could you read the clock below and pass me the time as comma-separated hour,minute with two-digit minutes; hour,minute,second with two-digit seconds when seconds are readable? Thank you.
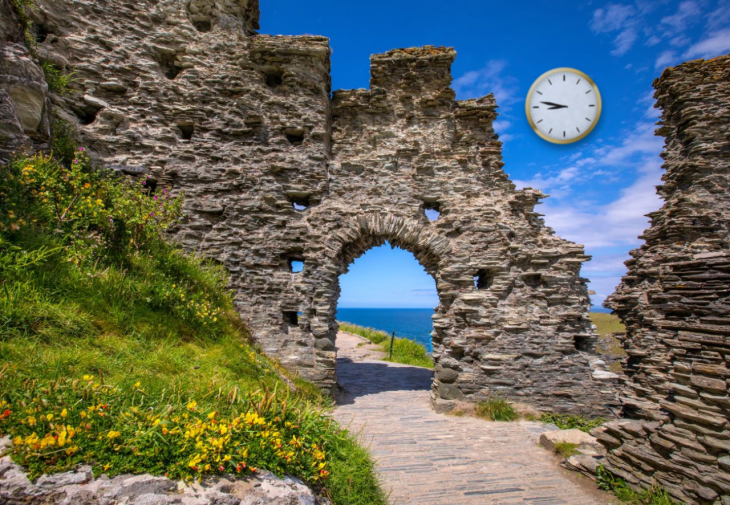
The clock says 8,47
